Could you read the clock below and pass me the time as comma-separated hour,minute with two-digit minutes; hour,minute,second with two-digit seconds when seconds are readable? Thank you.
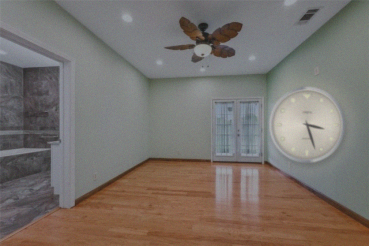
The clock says 3,27
